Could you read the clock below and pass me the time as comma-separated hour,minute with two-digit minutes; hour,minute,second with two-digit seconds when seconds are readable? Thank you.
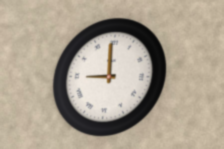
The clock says 8,59
